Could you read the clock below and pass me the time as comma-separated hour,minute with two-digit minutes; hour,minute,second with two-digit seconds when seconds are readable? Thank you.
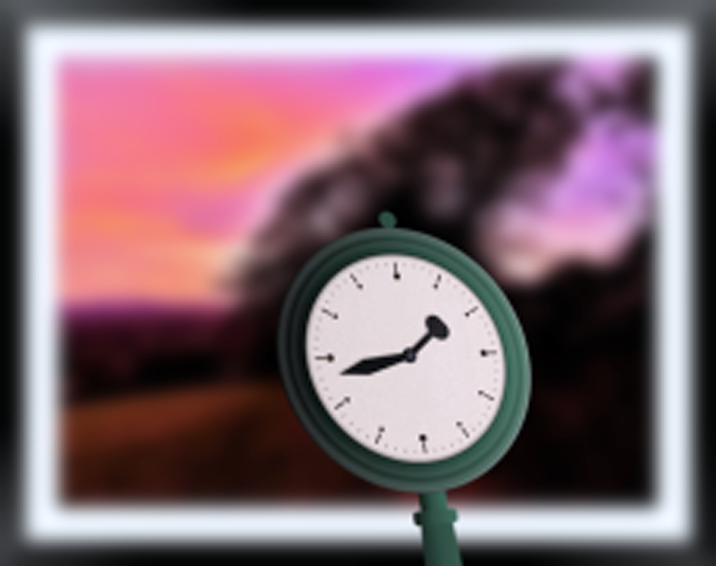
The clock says 1,43
